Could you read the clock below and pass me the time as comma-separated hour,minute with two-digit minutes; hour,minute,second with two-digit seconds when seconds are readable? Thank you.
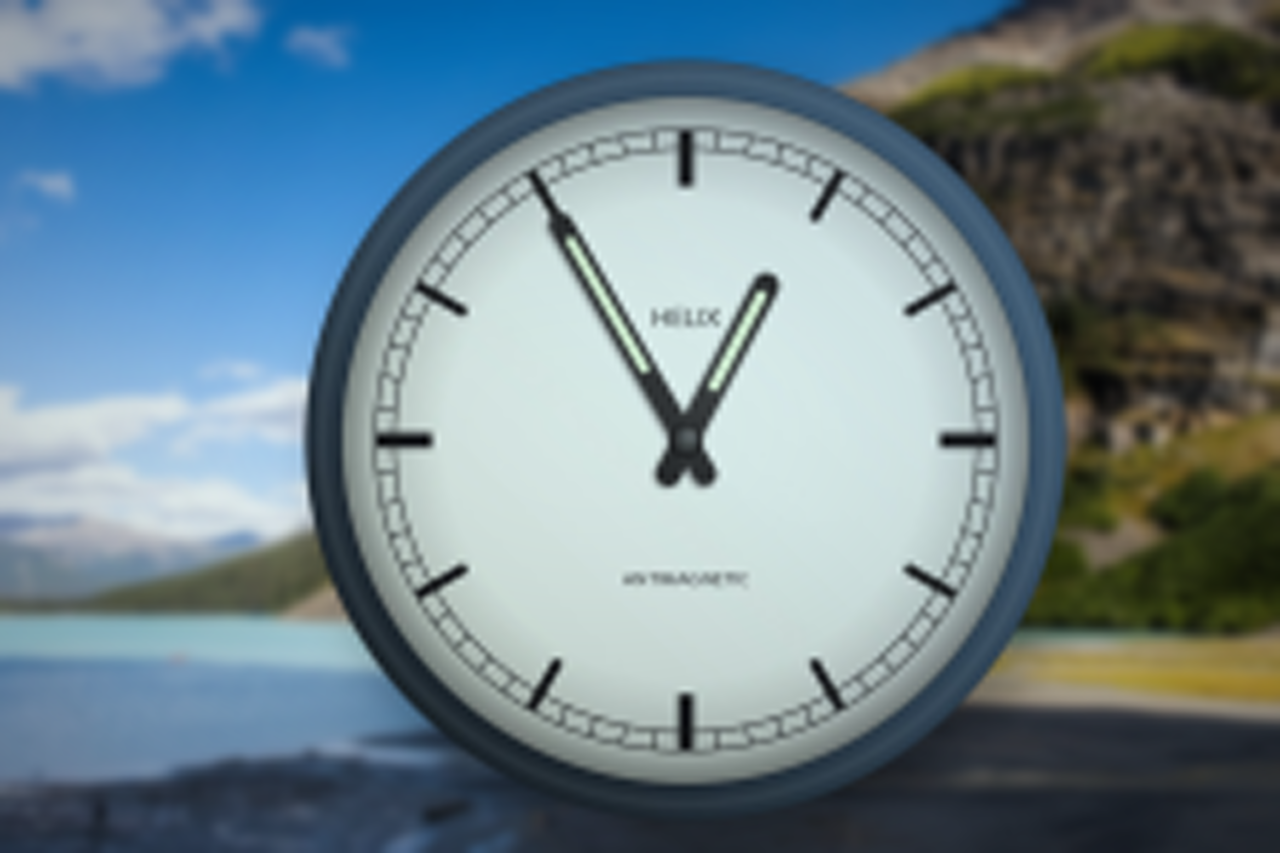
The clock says 12,55
